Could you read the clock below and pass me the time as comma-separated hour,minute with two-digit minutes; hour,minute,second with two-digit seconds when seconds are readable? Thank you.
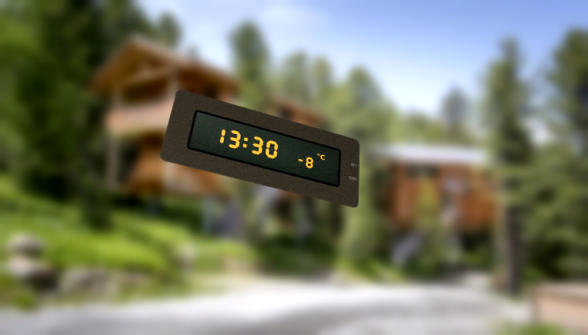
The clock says 13,30
